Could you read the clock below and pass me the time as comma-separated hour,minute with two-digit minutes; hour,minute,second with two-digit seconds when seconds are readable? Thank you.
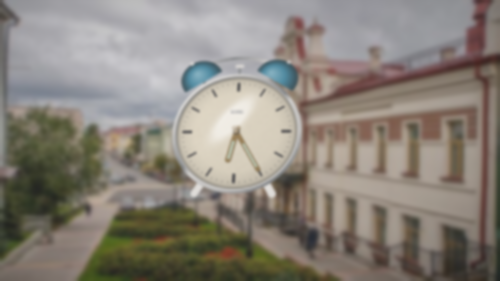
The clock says 6,25
